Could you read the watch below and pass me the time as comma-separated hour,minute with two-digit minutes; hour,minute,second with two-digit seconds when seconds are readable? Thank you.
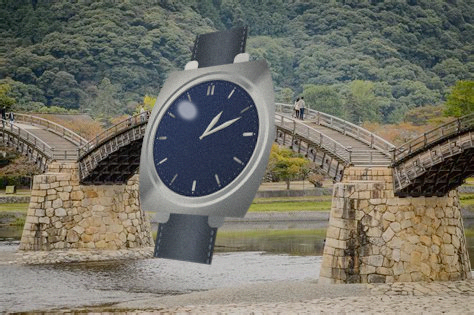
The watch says 1,11
